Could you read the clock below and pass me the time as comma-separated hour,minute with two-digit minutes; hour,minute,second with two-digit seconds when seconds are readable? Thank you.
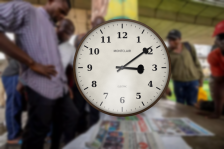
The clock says 3,09
